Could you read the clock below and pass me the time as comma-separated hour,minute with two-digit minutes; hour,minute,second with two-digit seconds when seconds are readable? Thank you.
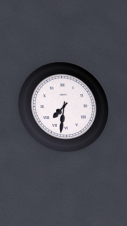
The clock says 7,32
